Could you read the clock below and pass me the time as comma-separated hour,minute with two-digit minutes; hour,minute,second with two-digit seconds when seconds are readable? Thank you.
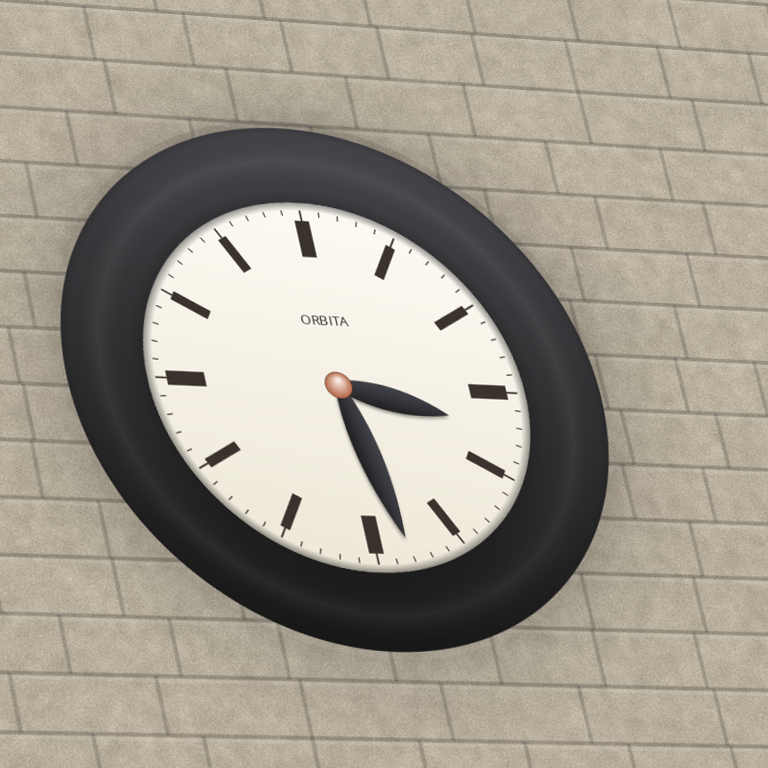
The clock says 3,28
